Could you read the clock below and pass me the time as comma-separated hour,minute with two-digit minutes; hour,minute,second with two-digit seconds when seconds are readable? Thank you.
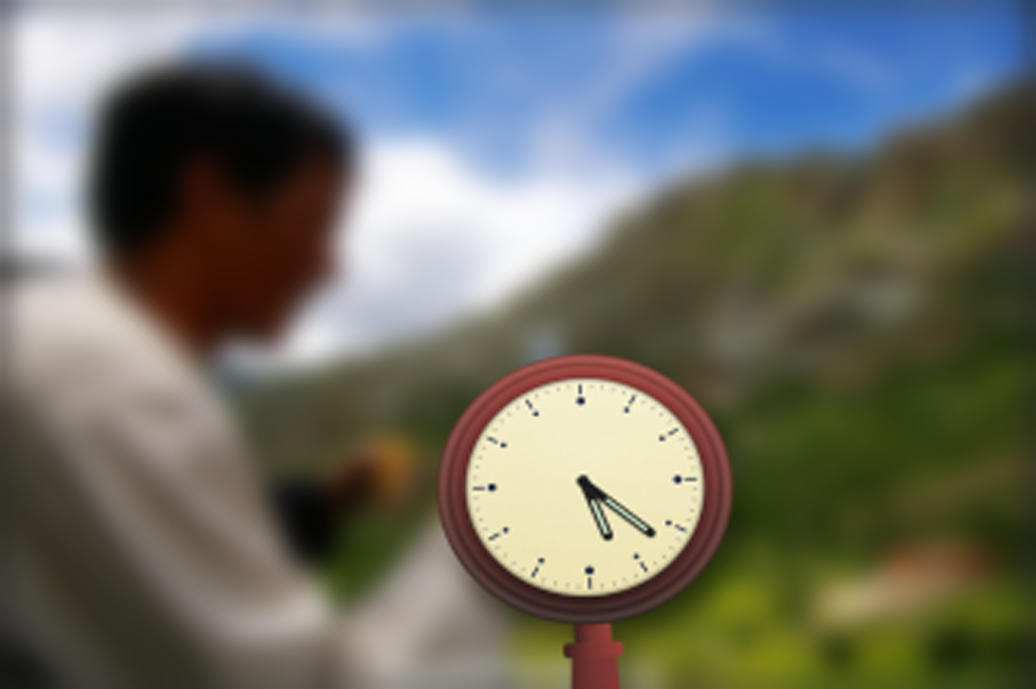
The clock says 5,22
